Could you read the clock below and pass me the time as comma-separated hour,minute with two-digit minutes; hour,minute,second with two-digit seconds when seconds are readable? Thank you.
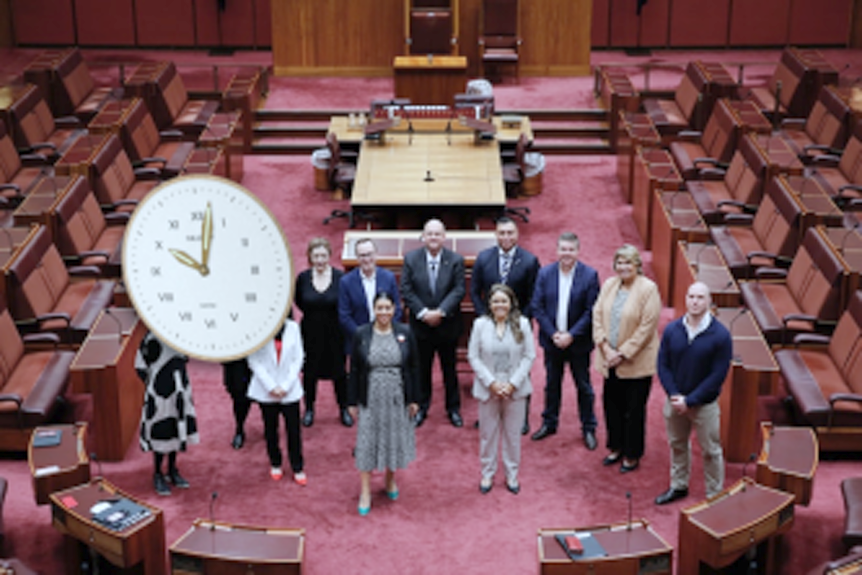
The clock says 10,02
